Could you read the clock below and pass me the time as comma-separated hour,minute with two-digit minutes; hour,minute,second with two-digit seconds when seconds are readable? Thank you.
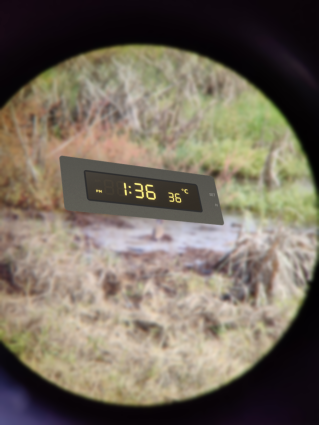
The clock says 1,36
